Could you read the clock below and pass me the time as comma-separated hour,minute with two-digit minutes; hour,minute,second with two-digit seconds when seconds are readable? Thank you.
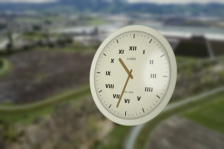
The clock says 10,33
